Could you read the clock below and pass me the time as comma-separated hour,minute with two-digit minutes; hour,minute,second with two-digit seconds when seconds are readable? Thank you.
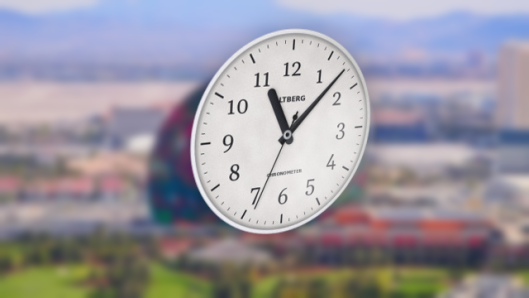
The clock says 11,07,34
